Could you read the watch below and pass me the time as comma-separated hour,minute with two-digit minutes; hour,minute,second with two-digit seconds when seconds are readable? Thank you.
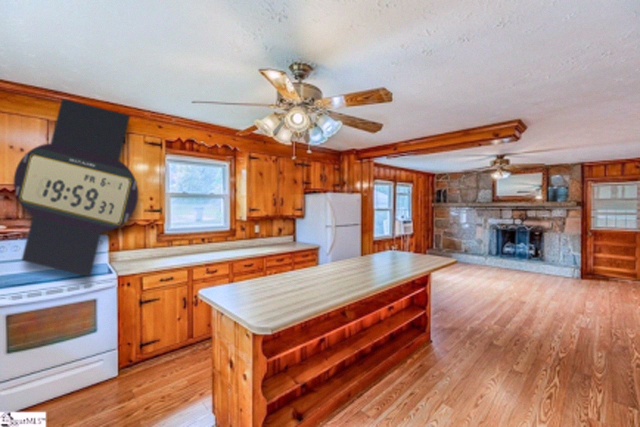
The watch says 19,59,37
